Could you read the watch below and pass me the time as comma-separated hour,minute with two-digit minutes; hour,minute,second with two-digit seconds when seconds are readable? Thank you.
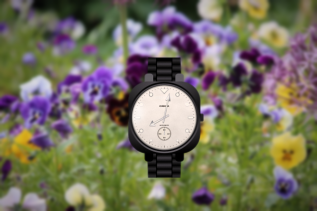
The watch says 8,02
